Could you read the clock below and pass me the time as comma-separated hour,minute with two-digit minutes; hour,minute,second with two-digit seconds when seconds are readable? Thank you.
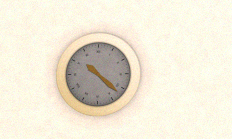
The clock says 10,22
